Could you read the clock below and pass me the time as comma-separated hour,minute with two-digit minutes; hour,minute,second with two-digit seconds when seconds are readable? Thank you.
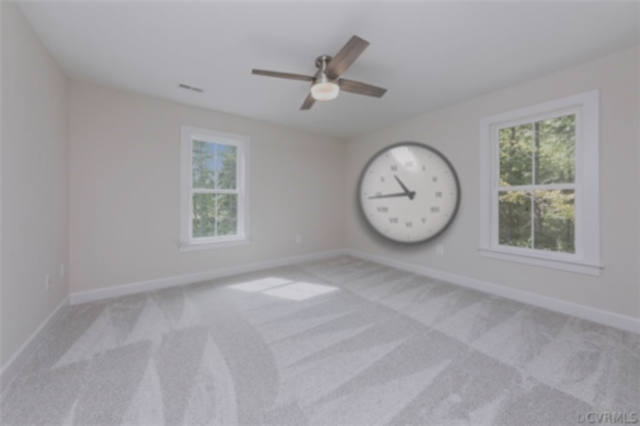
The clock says 10,44
